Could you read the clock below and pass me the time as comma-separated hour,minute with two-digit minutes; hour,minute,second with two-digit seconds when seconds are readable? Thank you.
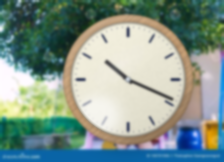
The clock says 10,19
